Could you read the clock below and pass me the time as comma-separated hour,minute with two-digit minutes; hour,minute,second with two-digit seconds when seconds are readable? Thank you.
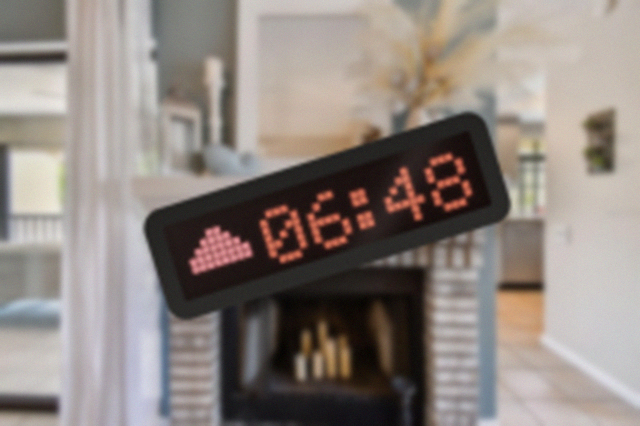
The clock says 6,48
